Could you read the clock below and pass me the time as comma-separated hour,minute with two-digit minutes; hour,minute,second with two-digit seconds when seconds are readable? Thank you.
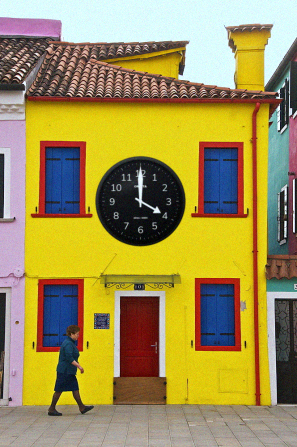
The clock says 4,00
